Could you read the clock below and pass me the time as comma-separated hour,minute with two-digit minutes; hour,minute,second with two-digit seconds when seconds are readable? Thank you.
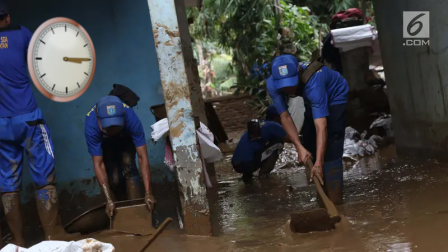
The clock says 3,15
